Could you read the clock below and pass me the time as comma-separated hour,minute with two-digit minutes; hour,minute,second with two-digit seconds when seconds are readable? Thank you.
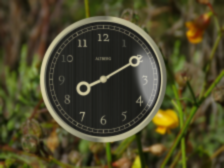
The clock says 8,10
